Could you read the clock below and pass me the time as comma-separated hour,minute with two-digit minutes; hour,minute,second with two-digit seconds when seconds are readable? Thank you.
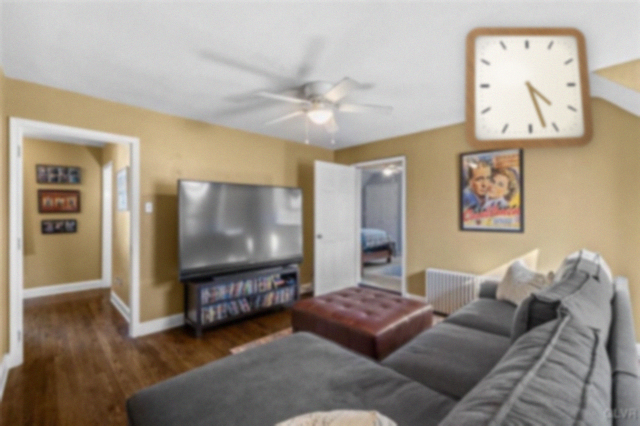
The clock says 4,27
